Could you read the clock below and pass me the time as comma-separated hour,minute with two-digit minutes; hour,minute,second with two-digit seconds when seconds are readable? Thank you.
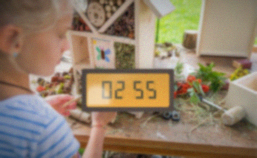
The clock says 2,55
